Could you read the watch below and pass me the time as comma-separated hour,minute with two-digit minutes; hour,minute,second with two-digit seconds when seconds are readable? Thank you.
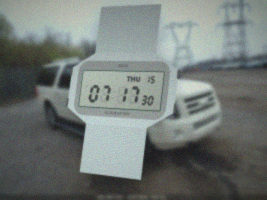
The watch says 7,17
